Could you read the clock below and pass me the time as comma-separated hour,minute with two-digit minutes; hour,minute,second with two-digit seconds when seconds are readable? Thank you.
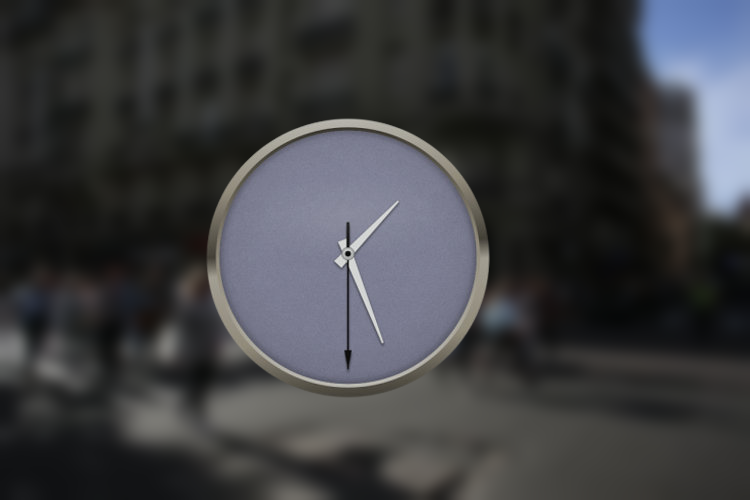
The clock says 1,26,30
